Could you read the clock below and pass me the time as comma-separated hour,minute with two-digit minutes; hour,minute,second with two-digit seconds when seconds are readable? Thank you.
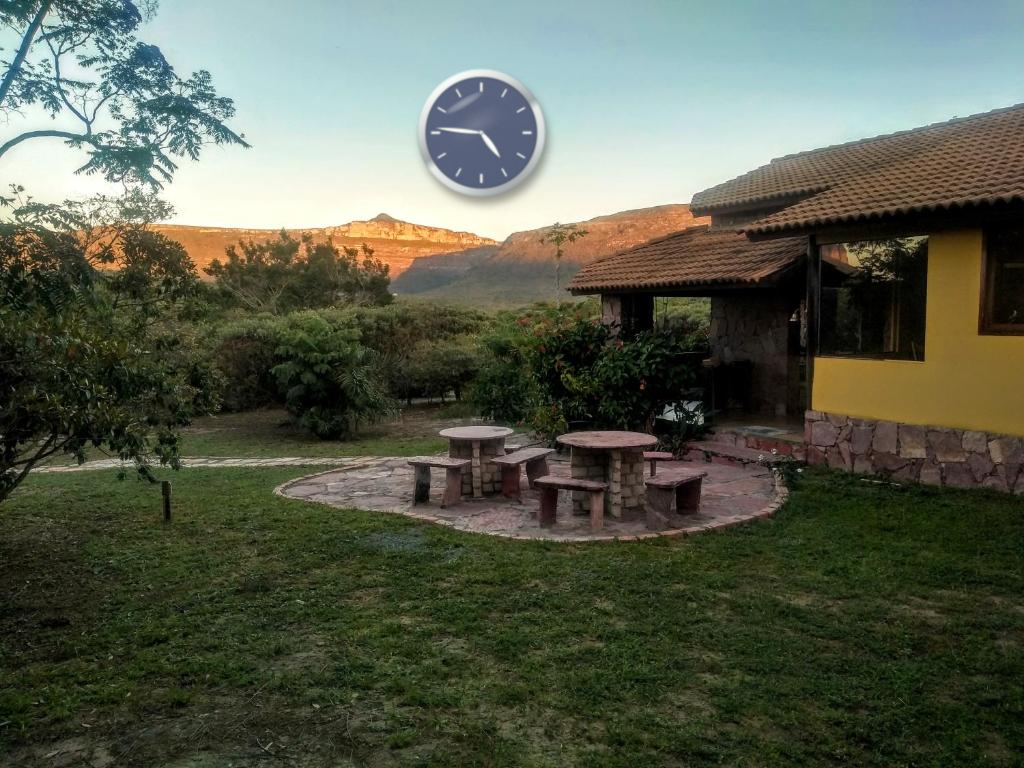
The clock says 4,46
